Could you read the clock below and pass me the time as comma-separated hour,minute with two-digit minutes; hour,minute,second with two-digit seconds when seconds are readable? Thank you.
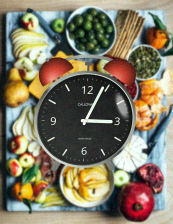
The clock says 3,04
